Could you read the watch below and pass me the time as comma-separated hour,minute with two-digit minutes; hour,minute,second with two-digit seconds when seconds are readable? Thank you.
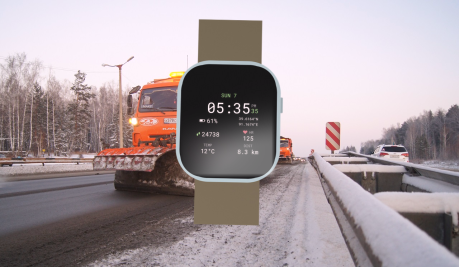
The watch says 5,35
